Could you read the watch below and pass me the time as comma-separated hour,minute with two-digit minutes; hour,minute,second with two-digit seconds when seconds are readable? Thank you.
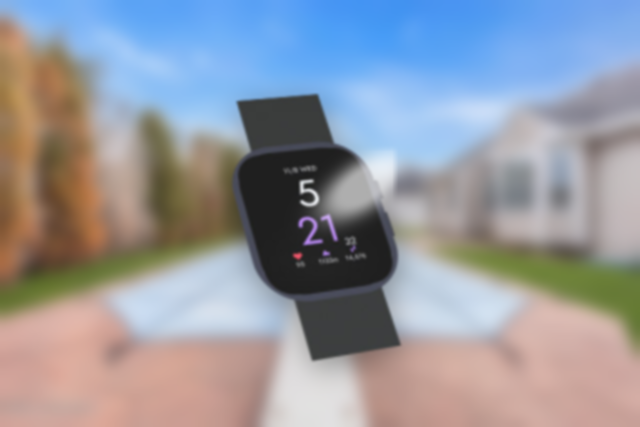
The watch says 5,21
